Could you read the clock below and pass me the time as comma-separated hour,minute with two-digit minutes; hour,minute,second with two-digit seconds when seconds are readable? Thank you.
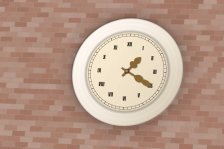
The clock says 1,20
